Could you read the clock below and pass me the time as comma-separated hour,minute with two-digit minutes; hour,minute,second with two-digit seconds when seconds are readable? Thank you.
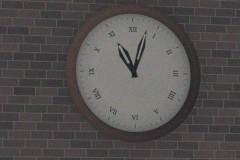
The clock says 11,03
